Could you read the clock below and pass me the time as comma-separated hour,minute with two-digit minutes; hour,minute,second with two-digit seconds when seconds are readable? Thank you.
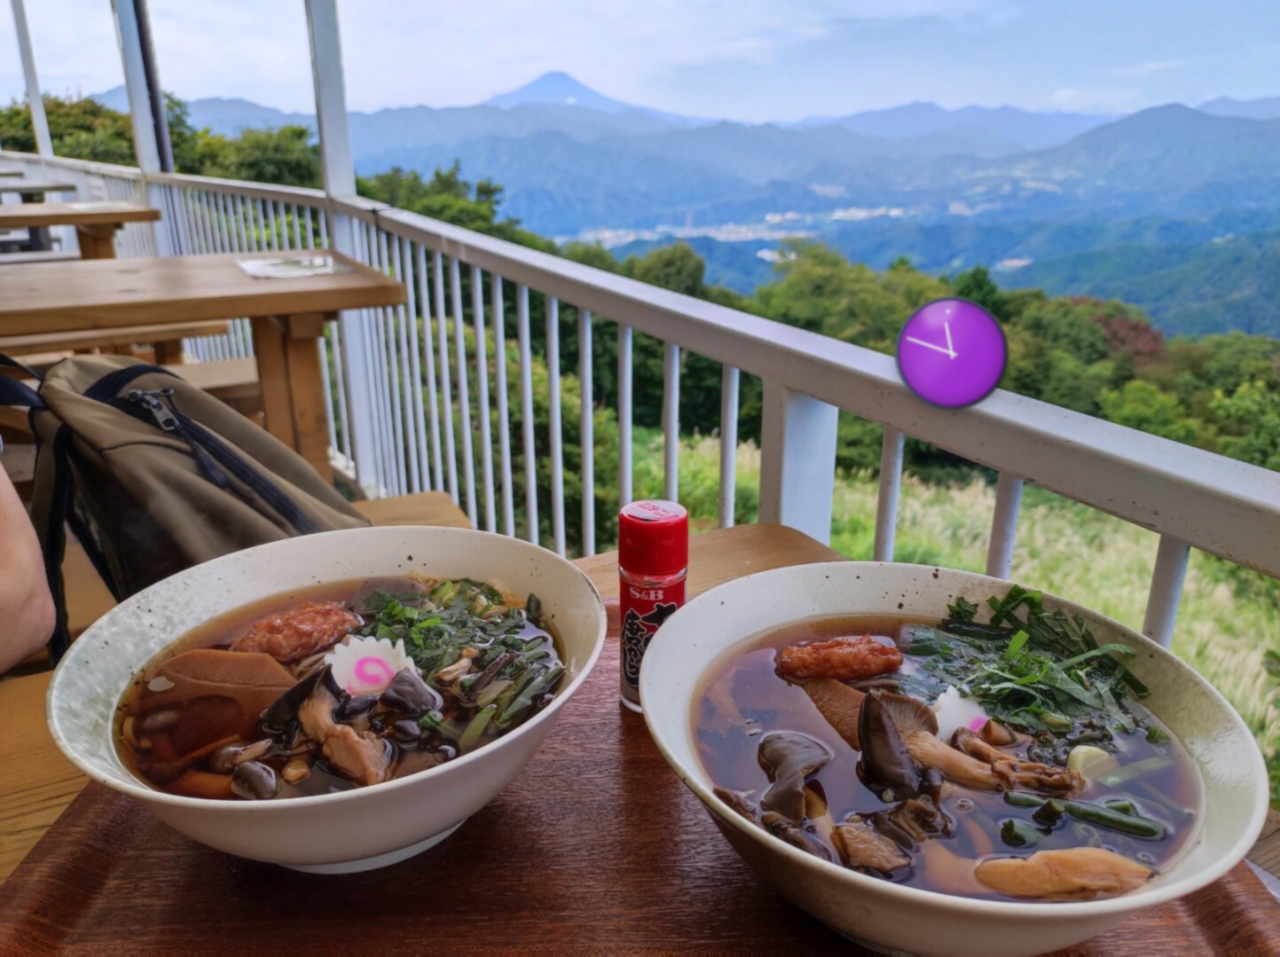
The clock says 11,49
